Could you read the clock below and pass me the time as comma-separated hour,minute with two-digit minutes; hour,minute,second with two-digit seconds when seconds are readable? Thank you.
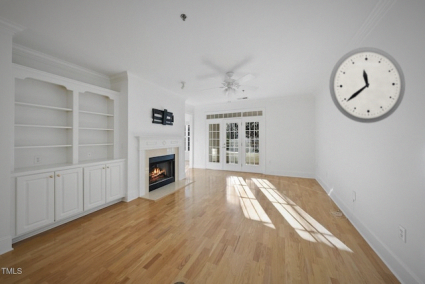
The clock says 11,39
